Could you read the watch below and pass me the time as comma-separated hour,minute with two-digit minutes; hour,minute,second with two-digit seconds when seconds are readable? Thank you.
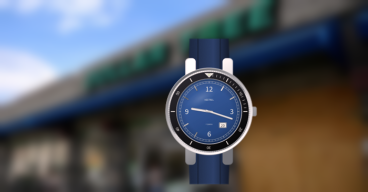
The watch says 9,18
